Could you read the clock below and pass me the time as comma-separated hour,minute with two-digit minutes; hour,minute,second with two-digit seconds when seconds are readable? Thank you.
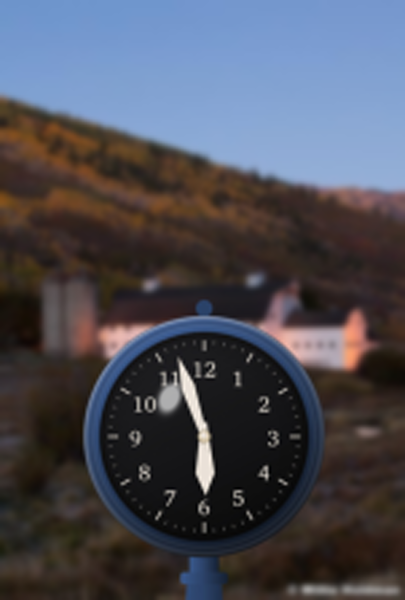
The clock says 5,57
